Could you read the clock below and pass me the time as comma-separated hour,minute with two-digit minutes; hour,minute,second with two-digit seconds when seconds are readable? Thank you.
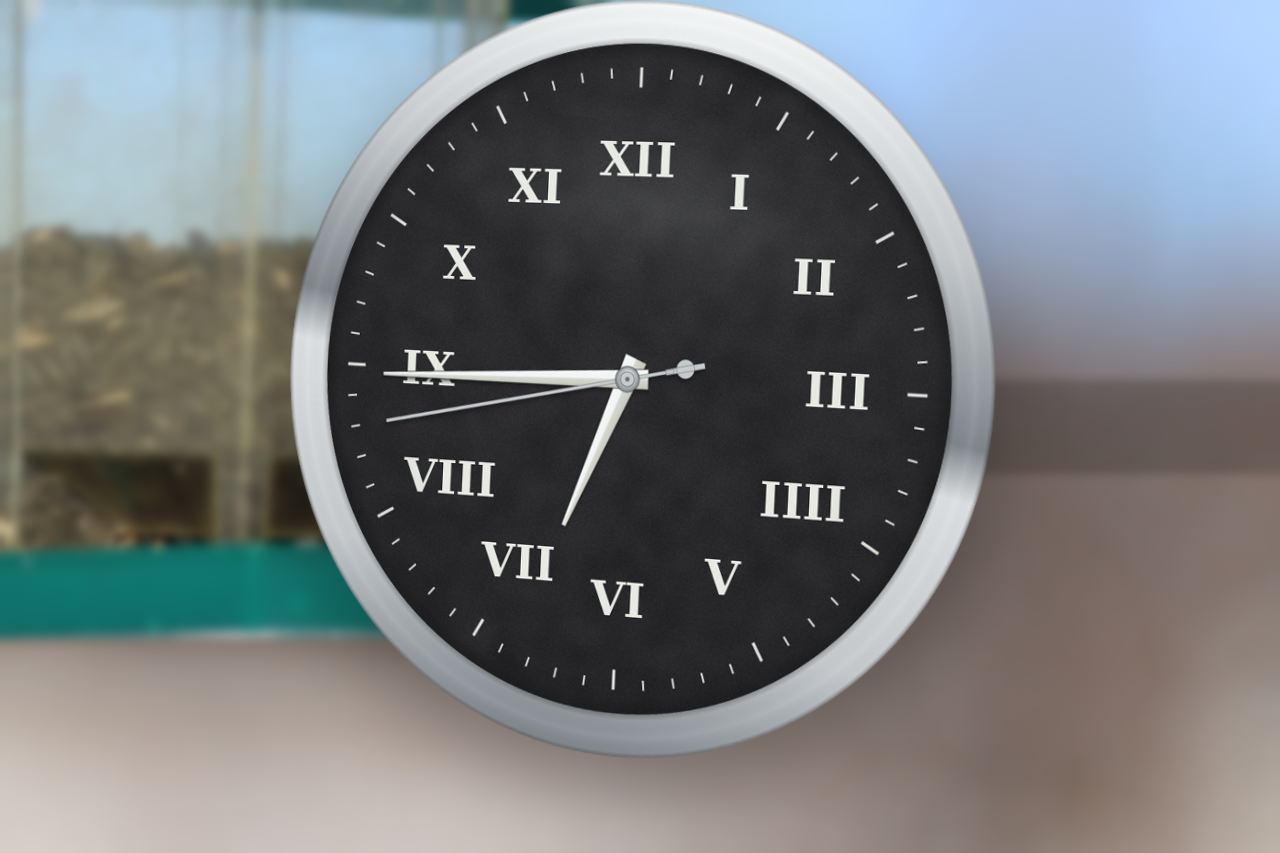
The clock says 6,44,43
